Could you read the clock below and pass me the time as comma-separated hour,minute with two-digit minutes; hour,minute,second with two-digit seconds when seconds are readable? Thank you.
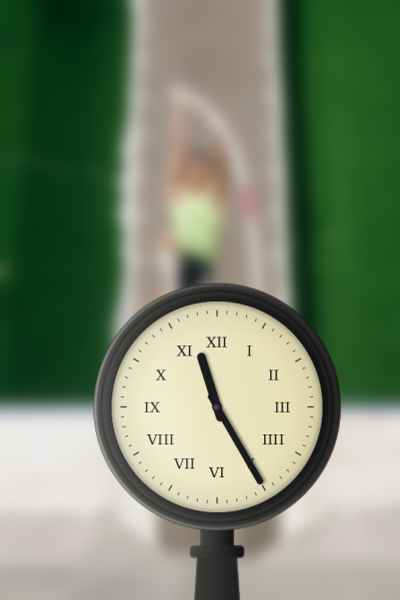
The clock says 11,25
